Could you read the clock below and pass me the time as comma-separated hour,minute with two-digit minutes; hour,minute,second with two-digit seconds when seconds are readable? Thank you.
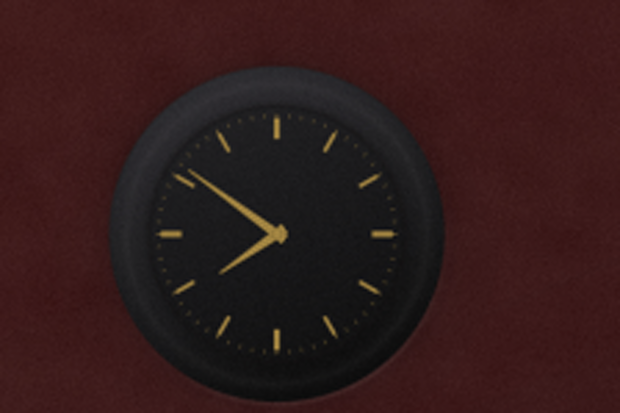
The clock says 7,51
